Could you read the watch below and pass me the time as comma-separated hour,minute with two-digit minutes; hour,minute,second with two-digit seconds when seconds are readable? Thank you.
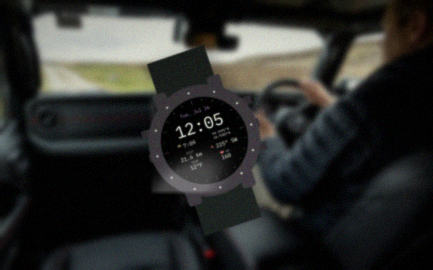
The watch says 12,05
